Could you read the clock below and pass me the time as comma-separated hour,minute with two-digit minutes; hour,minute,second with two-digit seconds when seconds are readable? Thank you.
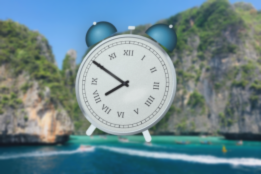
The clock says 7,50
